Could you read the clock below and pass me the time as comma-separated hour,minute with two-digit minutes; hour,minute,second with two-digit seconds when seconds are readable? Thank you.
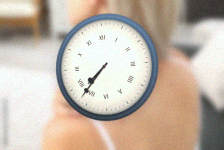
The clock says 7,37
